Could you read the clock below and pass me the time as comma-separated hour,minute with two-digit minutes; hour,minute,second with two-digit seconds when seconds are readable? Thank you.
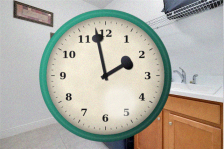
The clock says 1,58
